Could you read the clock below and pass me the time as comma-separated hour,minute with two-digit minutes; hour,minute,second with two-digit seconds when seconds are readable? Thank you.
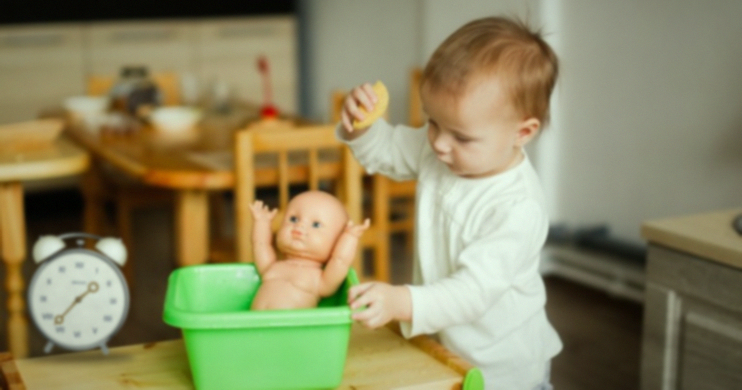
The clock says 1,37
